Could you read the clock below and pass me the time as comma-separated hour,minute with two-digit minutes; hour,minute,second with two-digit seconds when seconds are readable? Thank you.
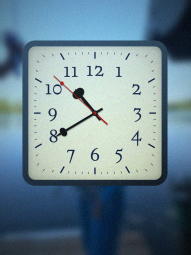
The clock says 10,39,52
